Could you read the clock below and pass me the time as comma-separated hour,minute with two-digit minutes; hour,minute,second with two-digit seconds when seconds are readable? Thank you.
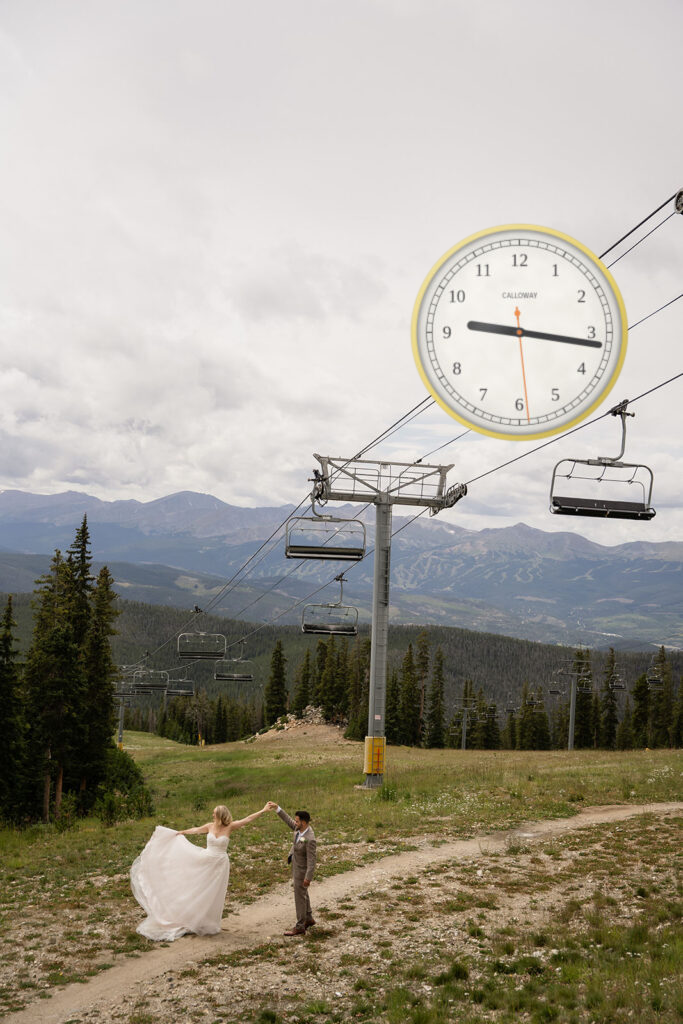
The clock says 9,16,29
